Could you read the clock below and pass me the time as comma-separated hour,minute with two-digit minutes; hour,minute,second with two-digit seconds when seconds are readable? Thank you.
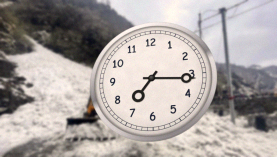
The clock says 7,16
